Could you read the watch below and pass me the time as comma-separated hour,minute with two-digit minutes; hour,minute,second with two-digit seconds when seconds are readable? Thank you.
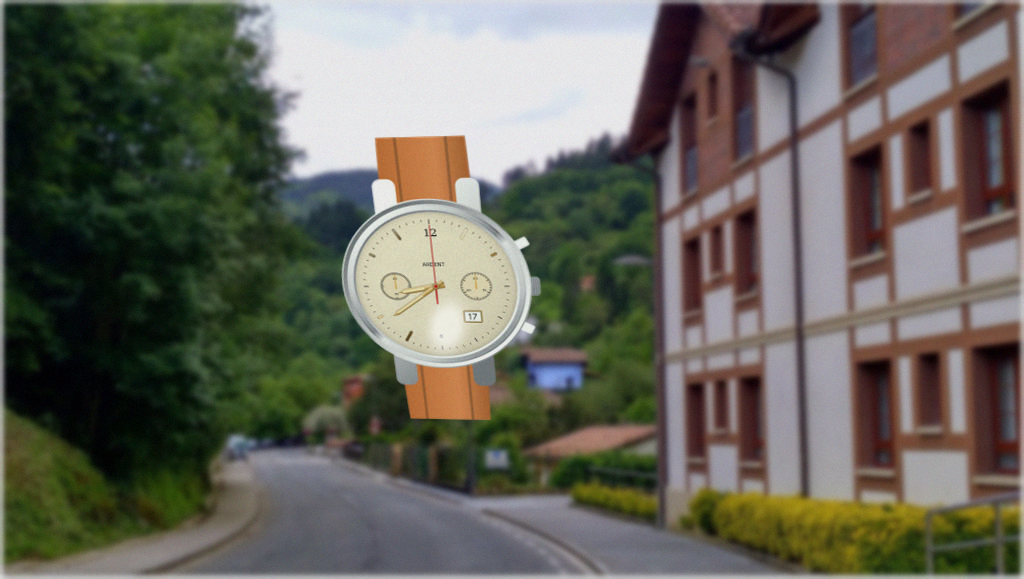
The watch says 8,39
